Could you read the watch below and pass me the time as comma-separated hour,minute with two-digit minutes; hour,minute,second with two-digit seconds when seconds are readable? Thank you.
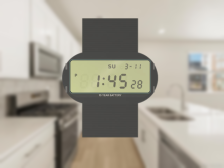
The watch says 1,45,28
